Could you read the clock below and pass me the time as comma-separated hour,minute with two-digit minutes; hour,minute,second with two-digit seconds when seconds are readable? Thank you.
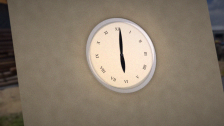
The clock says 6,01
